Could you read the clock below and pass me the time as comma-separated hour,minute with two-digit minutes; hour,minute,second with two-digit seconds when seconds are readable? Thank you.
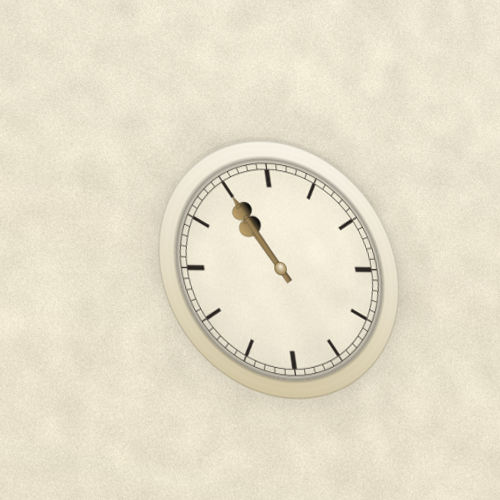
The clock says 10,55
